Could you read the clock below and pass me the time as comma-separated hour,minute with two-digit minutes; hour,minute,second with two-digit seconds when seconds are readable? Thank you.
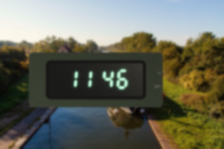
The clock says 11,46
